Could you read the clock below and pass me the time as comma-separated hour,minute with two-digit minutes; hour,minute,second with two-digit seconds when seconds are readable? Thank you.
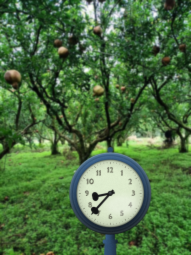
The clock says 8,37
